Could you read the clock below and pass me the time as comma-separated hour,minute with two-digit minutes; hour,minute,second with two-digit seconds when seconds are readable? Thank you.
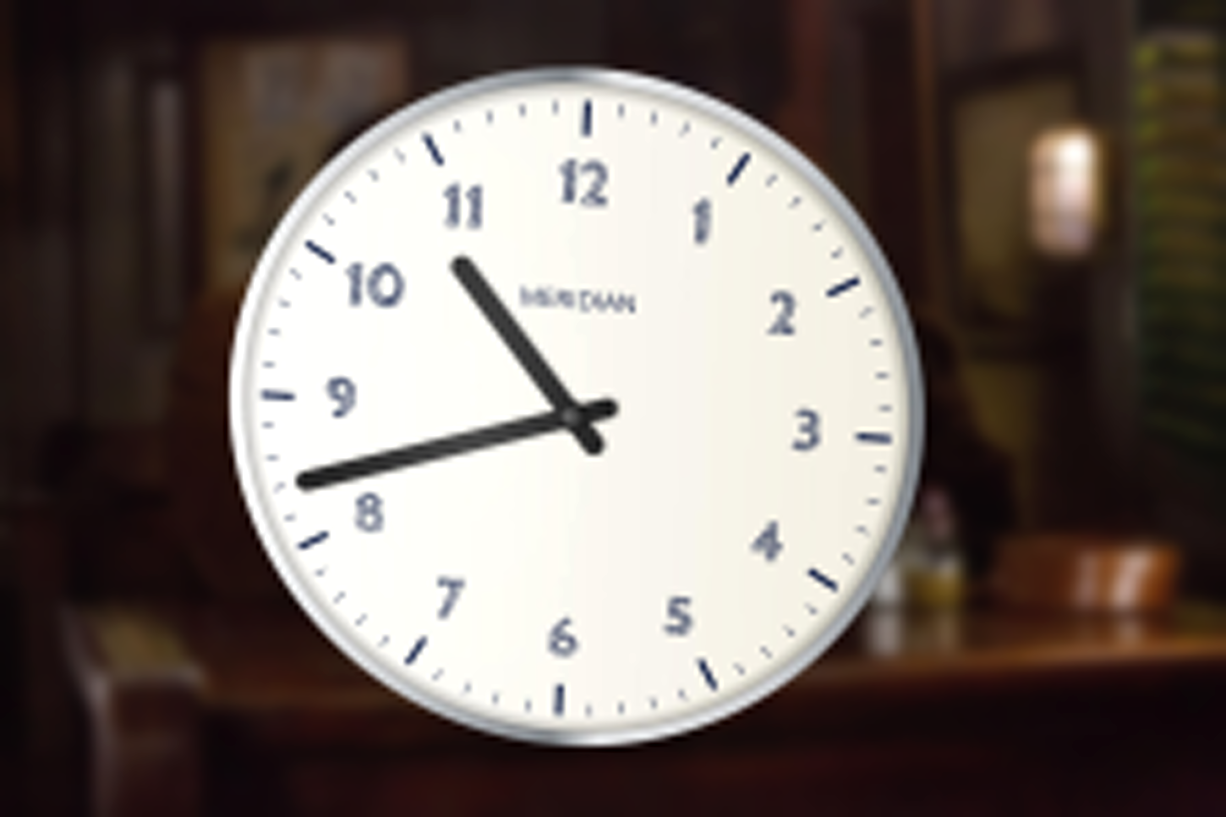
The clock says 10,42
